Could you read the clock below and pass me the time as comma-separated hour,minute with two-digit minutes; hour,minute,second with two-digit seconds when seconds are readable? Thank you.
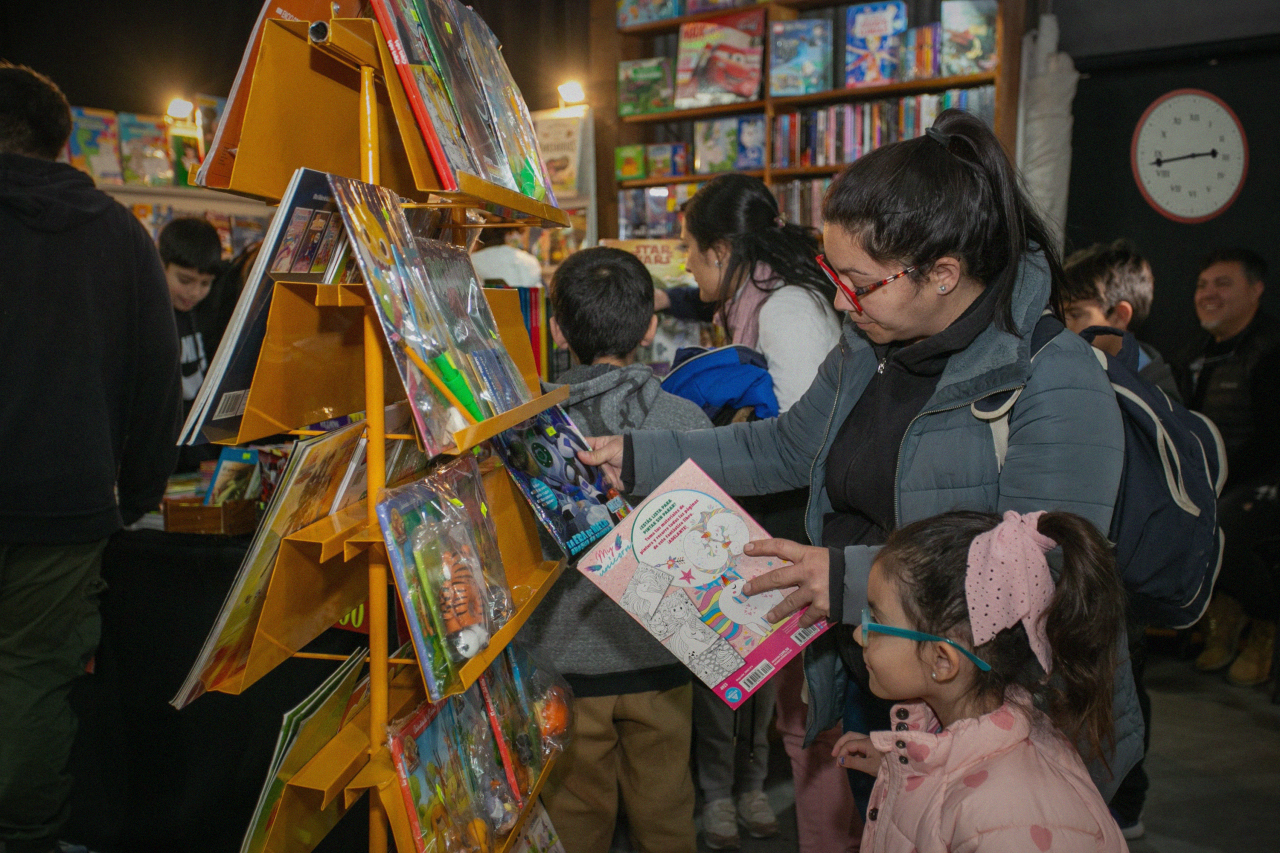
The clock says 2,43
